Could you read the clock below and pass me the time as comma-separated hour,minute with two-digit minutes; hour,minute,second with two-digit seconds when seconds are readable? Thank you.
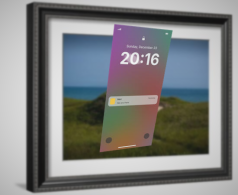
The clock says 20,16
